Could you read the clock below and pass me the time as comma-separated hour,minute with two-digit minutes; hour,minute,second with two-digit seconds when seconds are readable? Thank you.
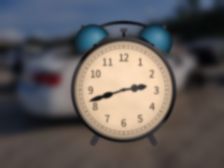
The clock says 2,42
